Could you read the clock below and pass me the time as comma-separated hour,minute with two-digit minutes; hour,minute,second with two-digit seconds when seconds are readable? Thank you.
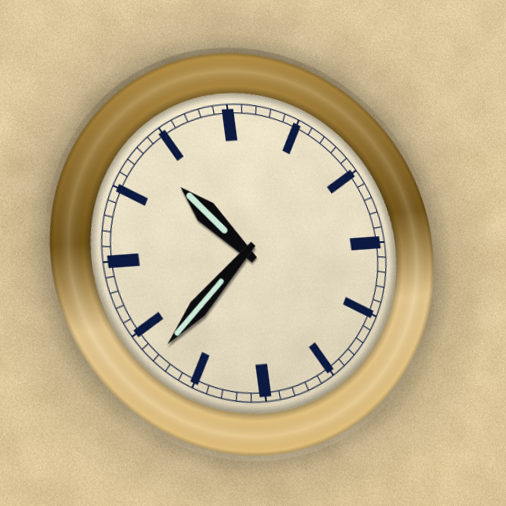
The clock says 10,38
